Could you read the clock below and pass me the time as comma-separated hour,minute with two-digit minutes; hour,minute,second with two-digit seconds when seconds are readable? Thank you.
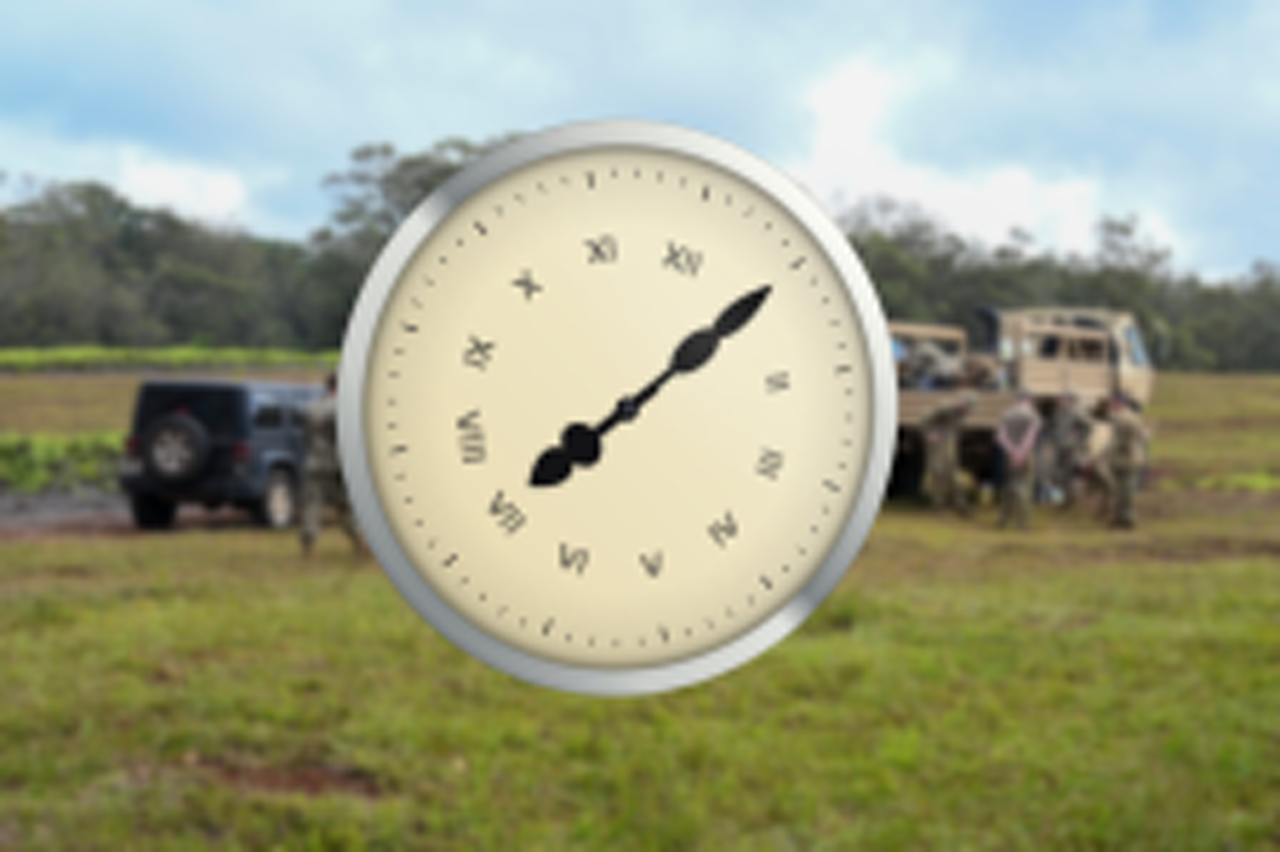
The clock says 7,05
